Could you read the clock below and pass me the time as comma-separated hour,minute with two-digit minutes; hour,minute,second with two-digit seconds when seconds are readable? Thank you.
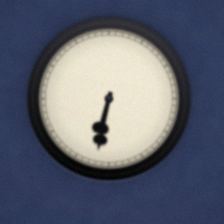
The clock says 6,32
